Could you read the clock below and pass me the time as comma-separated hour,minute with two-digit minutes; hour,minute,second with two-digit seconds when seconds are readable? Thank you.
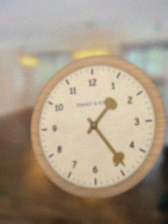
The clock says 1,24
